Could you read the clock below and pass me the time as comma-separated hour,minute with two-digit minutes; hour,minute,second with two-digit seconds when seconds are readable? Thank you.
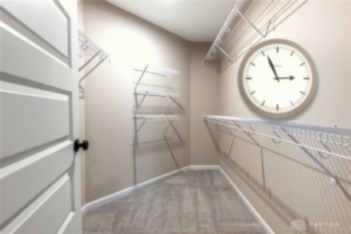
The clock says 2,56
